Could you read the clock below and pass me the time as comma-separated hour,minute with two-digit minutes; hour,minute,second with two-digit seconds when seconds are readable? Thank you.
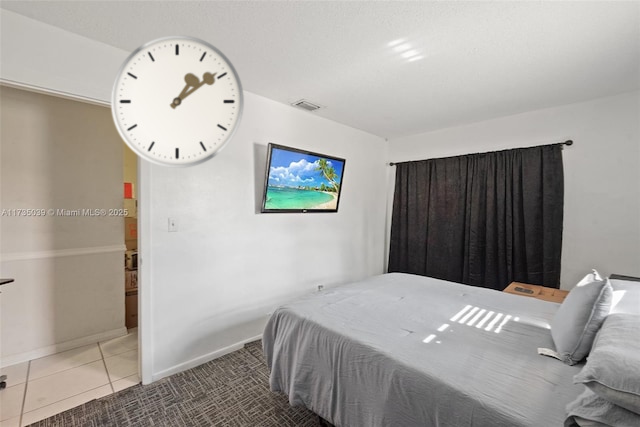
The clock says 1,09
